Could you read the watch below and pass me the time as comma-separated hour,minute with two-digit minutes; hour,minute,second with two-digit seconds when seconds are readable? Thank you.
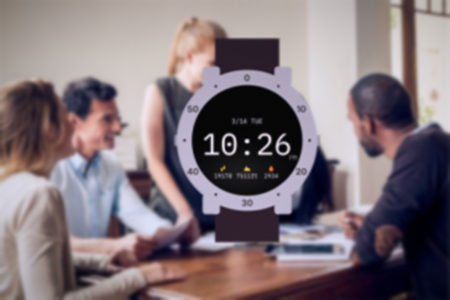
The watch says 10,26
